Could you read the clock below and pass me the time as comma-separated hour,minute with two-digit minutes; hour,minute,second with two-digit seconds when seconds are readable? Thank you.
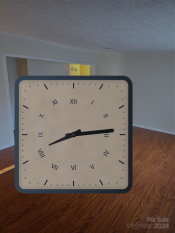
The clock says 8,14
